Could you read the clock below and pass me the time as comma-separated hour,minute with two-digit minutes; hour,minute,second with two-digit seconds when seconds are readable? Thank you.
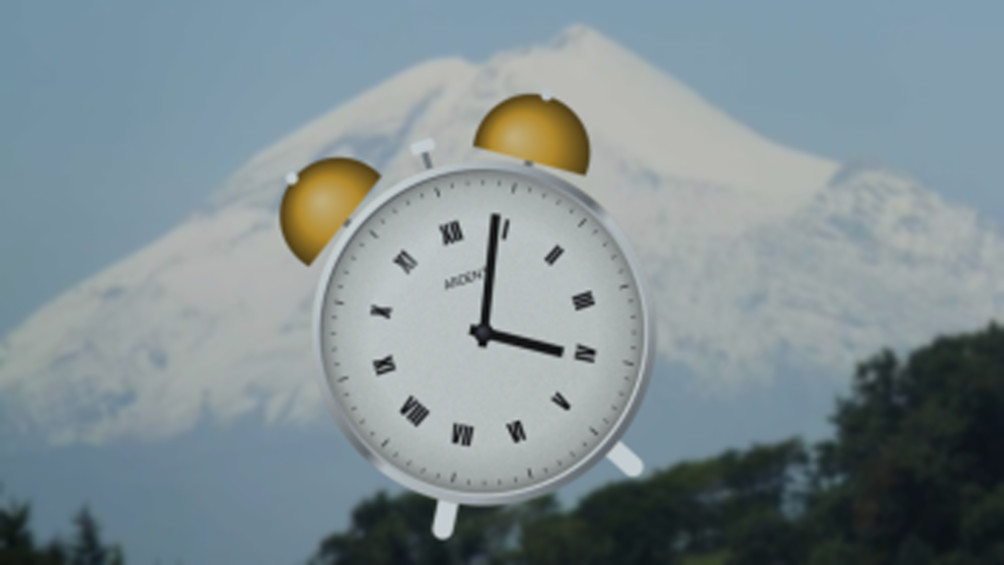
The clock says 4,04
